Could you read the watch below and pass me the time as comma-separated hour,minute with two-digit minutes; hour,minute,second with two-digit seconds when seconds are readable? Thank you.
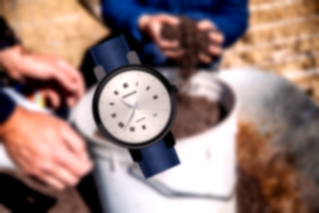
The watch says 10,38
